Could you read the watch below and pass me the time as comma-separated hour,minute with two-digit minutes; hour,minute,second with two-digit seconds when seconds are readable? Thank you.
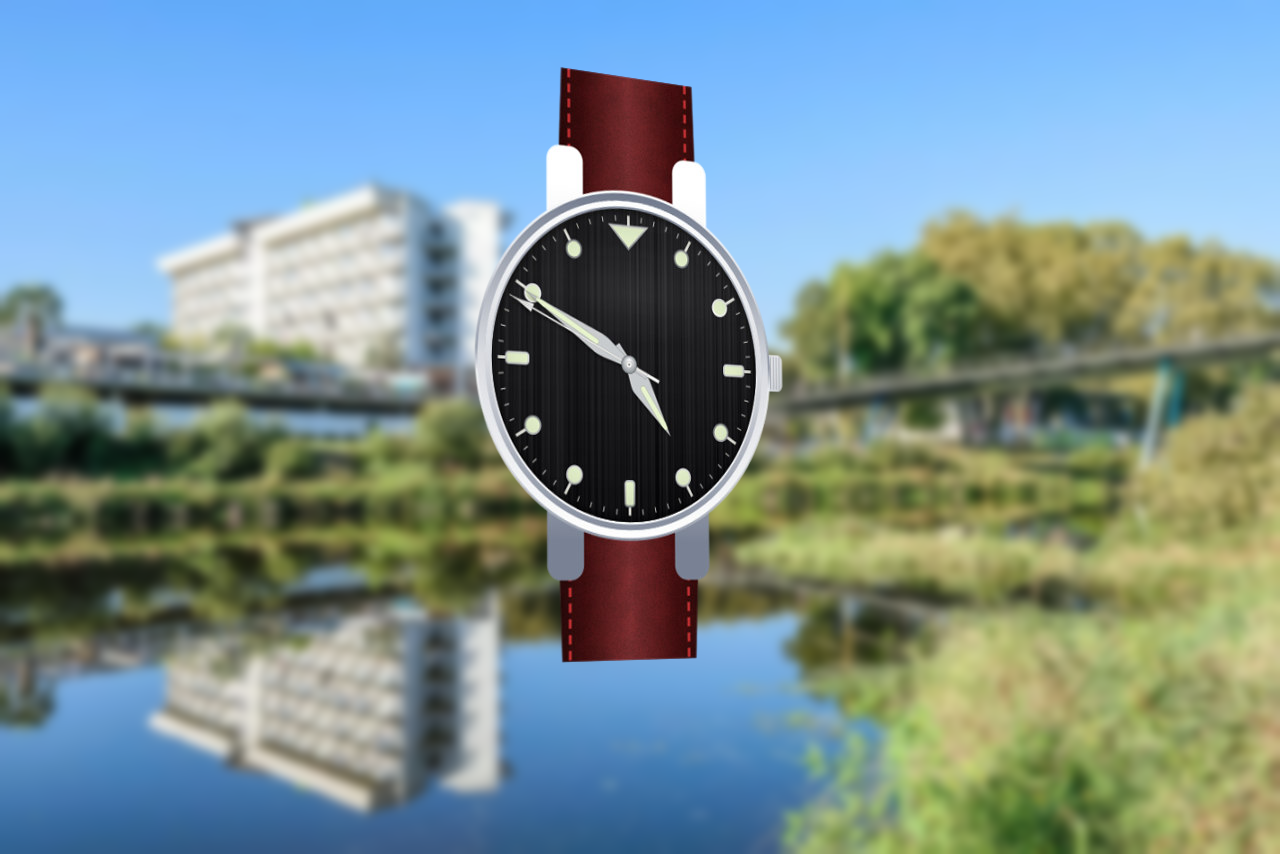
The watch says 4,49,49
